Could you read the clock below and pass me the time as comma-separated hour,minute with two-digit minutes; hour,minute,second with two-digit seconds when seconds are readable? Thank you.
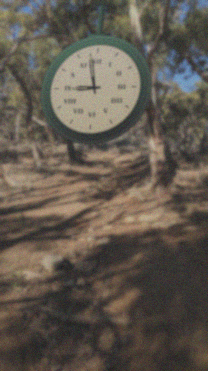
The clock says 8,58
